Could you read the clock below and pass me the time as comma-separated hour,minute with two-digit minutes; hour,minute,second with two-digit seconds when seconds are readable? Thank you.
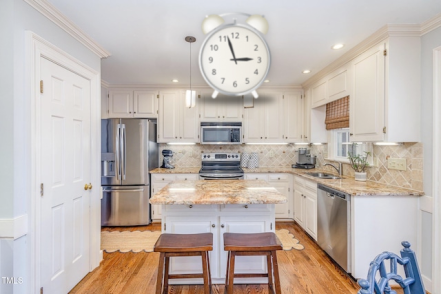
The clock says 2,57
